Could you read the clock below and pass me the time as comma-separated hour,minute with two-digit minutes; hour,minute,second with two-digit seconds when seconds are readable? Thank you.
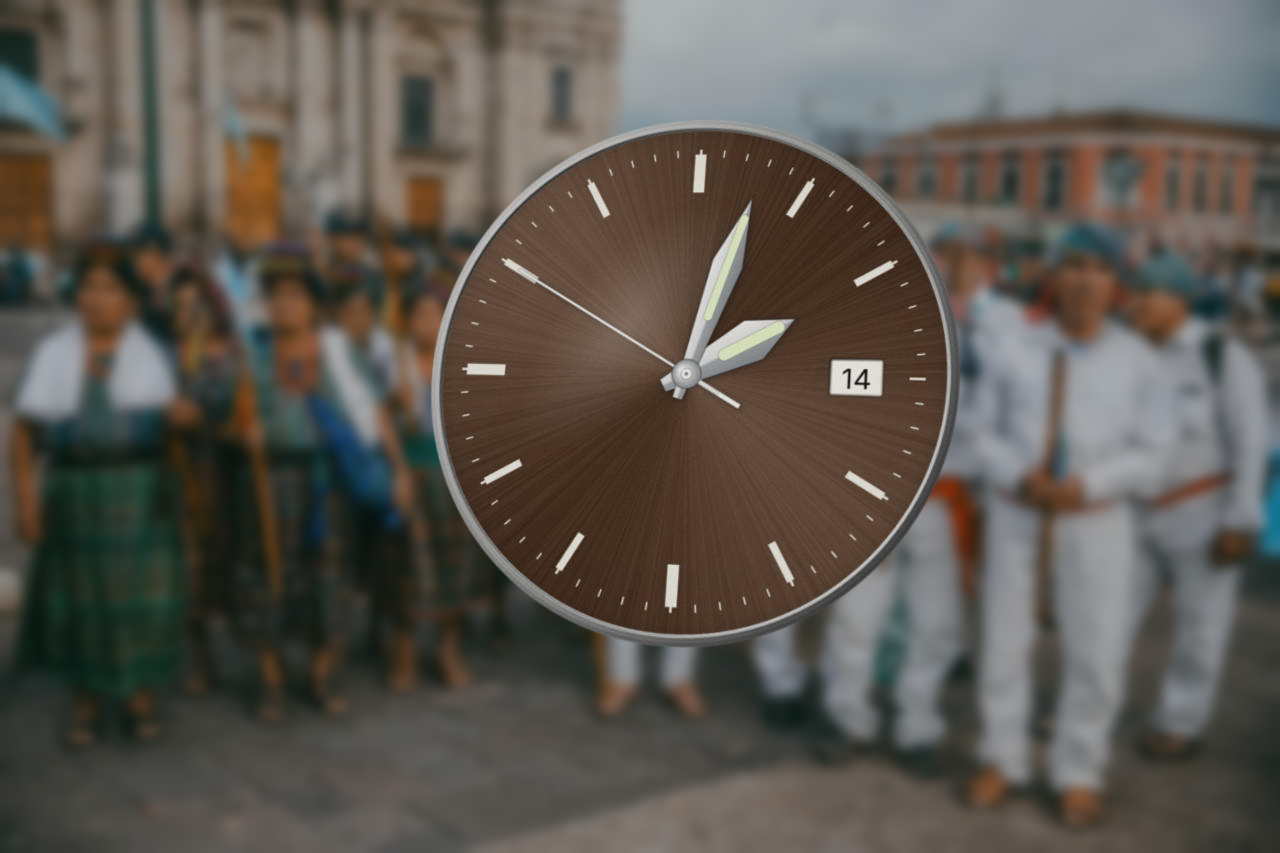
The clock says 2,02,50
